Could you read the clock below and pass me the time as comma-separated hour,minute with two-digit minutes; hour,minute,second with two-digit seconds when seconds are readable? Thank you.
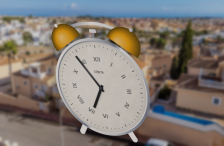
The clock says 6,54
